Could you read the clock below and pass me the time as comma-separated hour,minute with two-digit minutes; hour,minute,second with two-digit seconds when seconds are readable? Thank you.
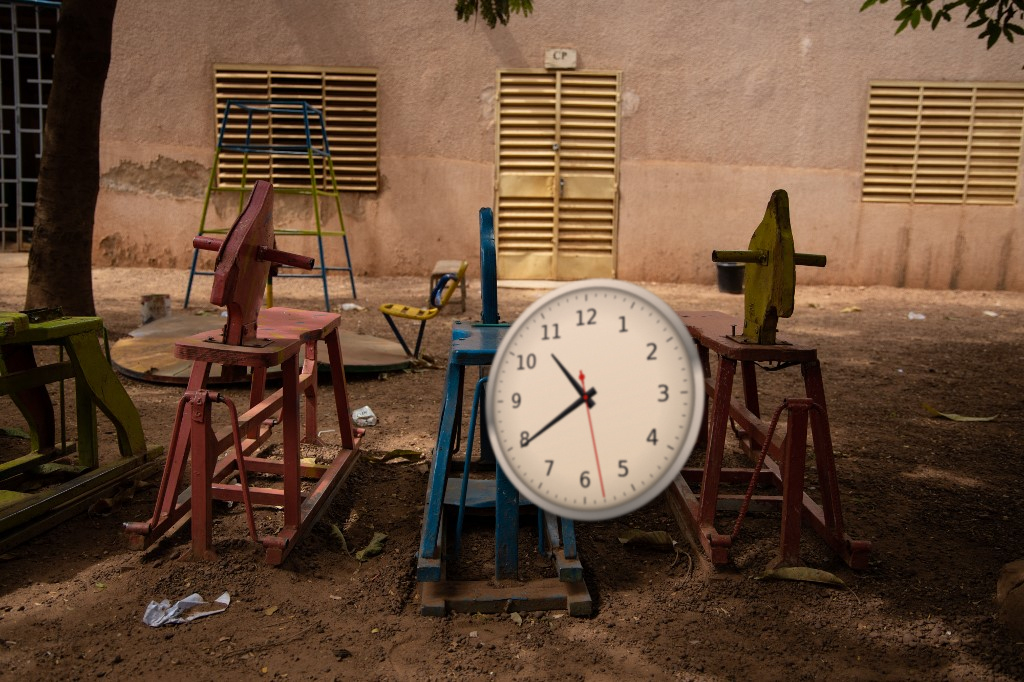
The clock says 10,39,28
